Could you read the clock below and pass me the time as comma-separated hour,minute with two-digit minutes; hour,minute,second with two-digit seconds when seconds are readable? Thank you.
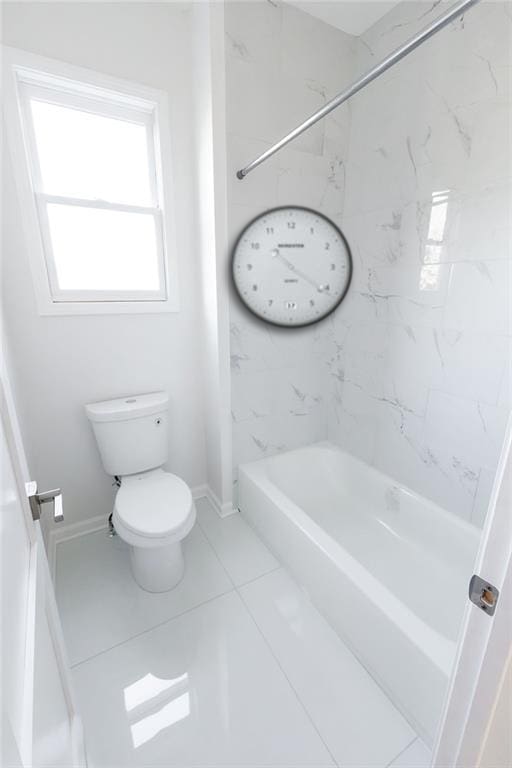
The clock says 10,21
